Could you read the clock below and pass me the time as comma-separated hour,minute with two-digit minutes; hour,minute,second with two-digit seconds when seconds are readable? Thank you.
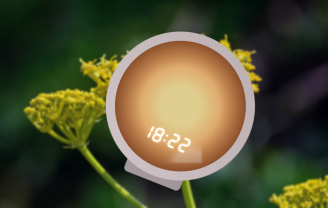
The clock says 18,22
